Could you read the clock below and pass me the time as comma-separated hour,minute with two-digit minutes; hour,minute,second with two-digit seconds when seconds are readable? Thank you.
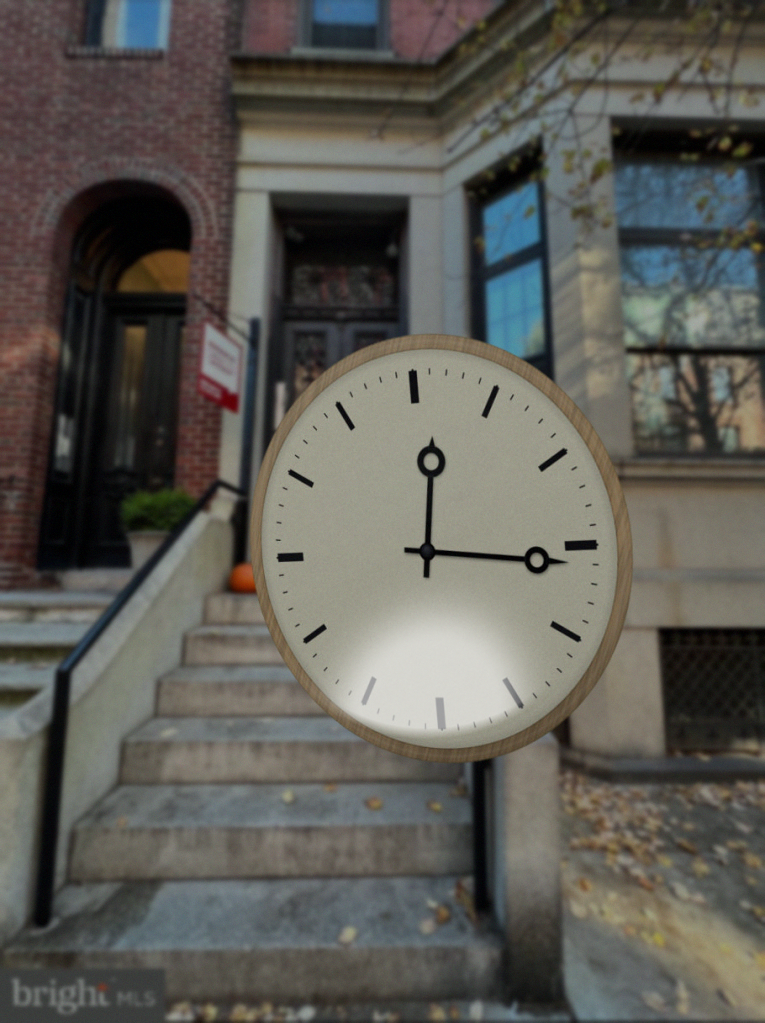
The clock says 12,16
